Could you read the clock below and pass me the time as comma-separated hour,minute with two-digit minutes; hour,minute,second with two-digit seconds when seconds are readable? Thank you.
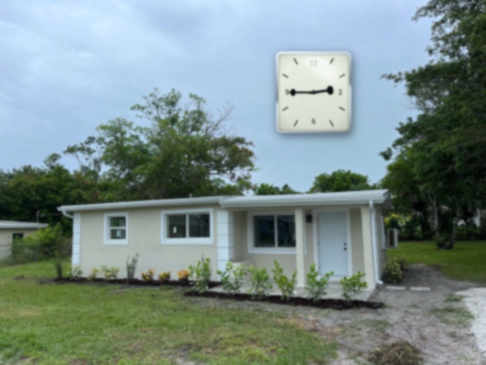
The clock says 2,45
